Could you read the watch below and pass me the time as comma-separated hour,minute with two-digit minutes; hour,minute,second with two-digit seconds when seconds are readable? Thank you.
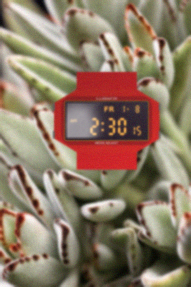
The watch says 2,30
